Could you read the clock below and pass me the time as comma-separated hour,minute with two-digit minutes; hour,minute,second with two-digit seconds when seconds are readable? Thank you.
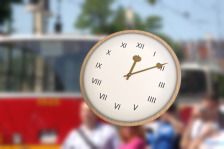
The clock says 12,09
